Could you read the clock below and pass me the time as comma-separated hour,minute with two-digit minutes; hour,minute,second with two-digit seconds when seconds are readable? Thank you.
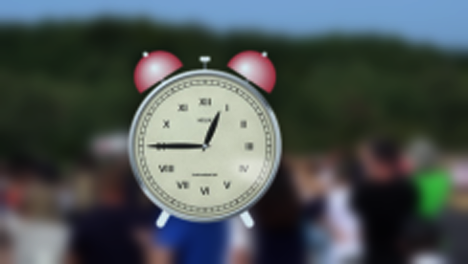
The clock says 12,45
